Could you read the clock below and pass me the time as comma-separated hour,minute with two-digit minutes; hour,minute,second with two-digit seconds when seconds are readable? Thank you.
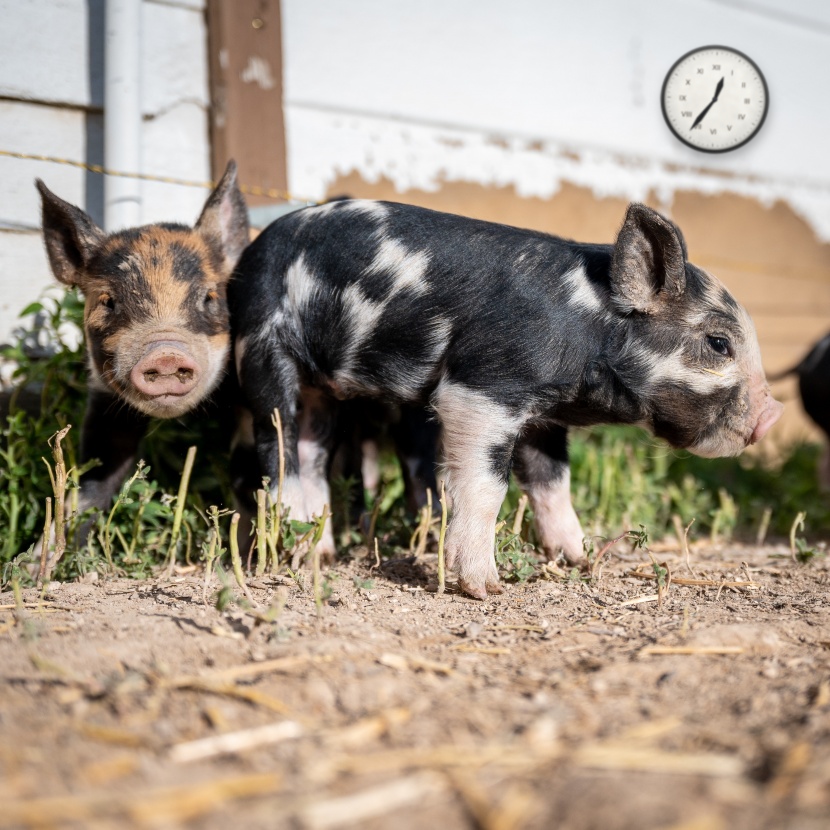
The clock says 12,36
